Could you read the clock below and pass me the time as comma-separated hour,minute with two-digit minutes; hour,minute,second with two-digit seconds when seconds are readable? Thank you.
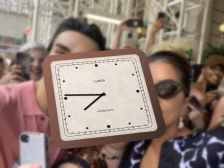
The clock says 7,46
